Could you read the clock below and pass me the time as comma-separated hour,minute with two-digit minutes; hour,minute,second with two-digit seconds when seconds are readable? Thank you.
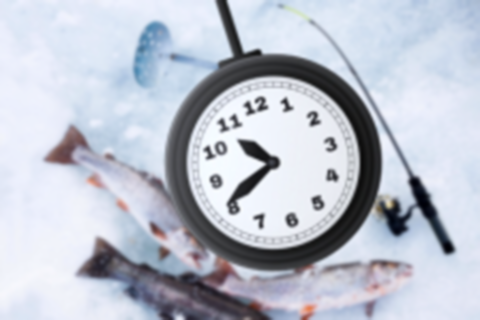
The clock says 10,41
